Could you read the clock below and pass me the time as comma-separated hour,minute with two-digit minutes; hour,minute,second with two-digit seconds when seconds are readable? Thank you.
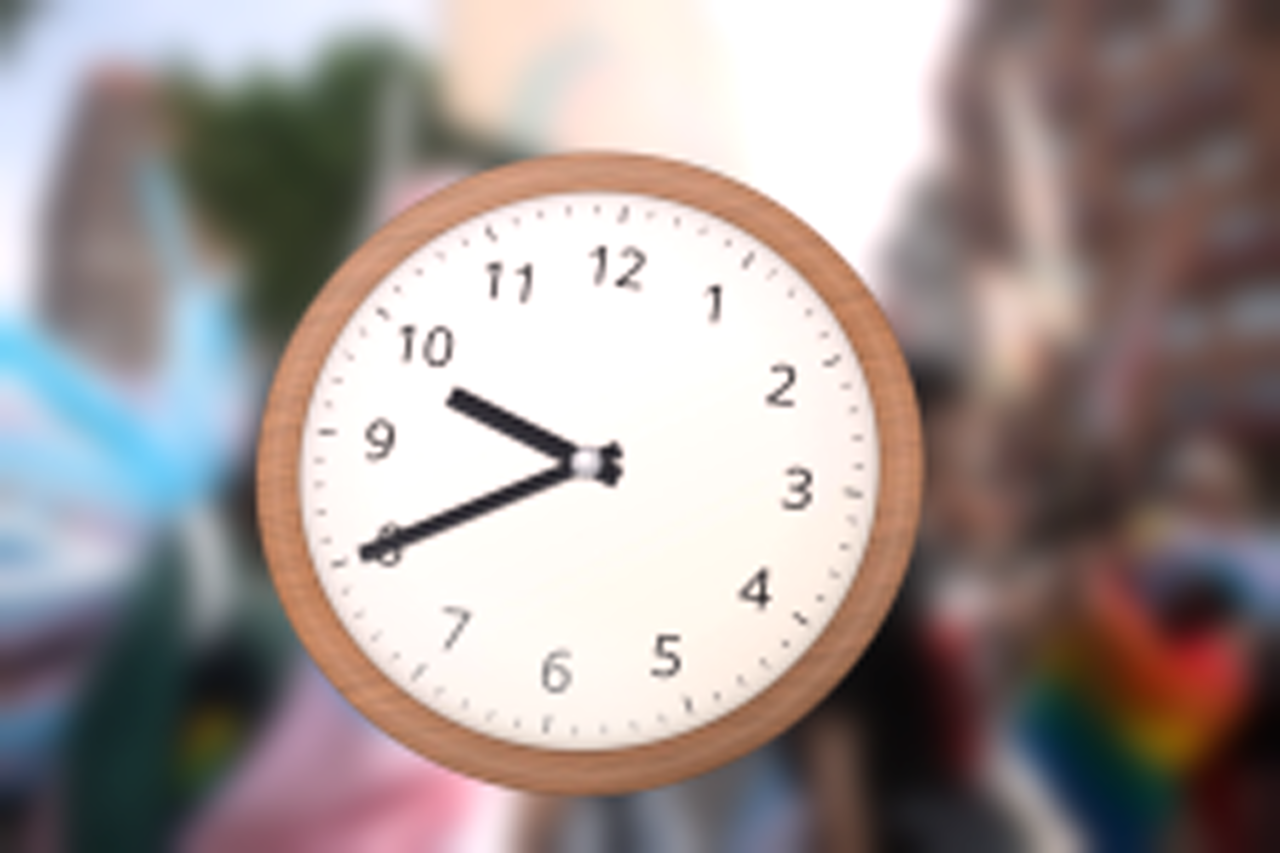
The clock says 9,40
